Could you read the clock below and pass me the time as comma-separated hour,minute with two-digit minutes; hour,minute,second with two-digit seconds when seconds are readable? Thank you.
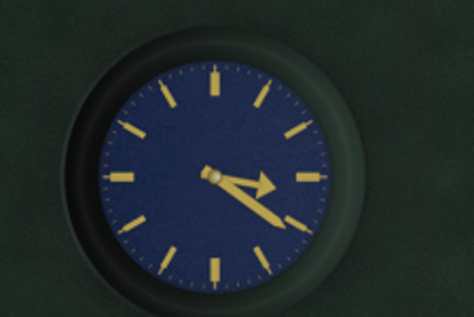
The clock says 3,21
